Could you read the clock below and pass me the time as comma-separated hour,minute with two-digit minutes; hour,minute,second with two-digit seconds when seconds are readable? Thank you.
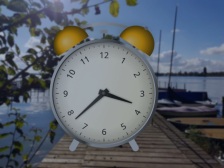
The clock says 3,38
